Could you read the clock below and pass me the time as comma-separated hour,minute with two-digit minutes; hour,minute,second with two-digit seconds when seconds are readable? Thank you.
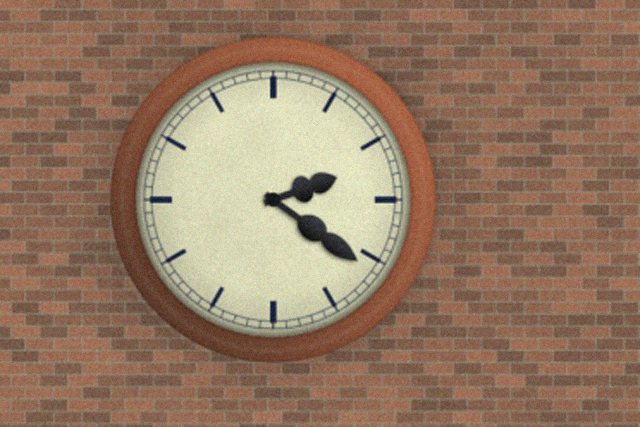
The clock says 2,21
